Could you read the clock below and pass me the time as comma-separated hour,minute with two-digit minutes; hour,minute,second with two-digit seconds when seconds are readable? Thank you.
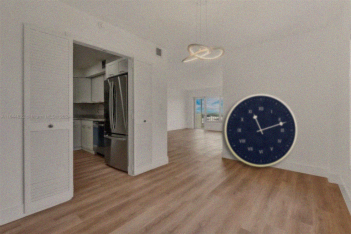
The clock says 11,12
